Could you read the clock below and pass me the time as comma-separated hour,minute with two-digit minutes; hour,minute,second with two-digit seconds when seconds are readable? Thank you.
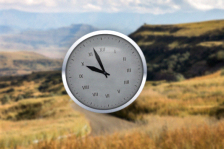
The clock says 9,57
